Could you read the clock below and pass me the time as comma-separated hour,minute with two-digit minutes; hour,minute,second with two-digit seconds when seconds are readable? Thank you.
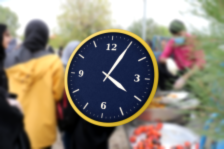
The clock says 4,05
